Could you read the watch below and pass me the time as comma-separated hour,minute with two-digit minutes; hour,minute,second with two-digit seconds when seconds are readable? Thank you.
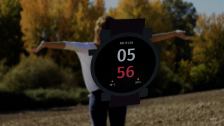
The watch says 5,56
